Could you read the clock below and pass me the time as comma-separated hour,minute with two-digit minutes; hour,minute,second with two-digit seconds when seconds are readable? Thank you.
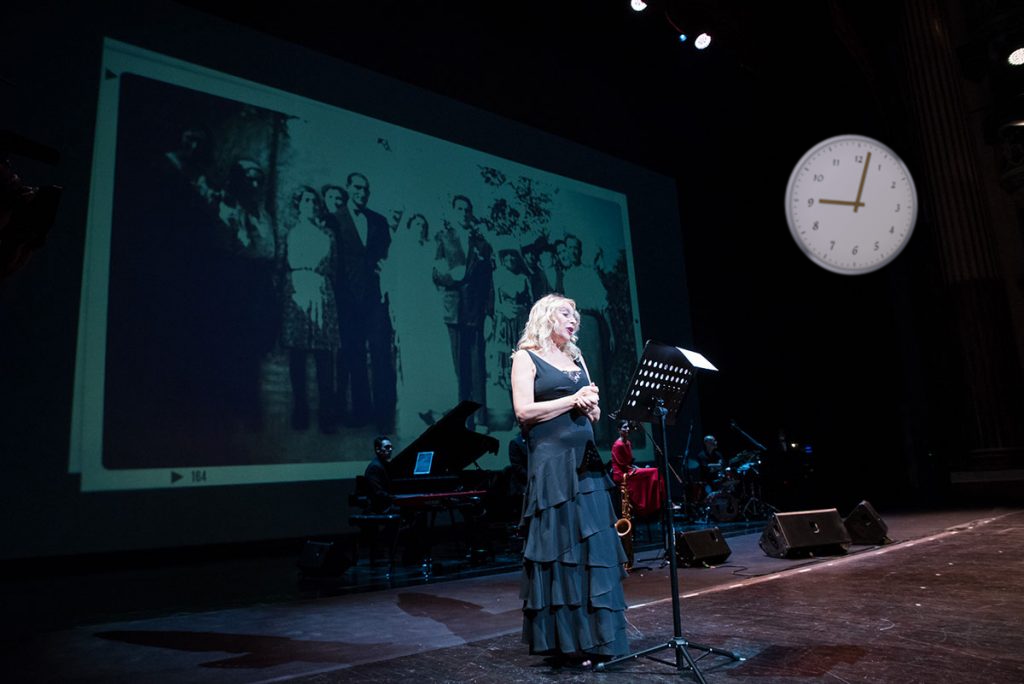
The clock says 9,02
